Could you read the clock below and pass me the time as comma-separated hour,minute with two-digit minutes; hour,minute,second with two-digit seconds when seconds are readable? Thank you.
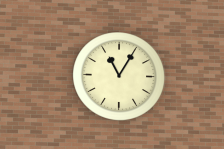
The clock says 11,05
